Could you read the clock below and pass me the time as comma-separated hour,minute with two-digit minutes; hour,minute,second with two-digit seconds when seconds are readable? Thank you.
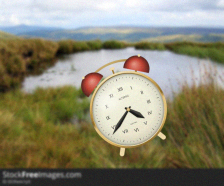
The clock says 4,39
